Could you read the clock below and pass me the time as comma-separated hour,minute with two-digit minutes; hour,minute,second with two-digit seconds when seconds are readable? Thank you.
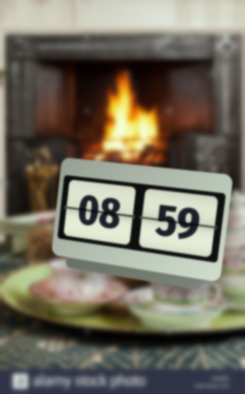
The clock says 8,59
